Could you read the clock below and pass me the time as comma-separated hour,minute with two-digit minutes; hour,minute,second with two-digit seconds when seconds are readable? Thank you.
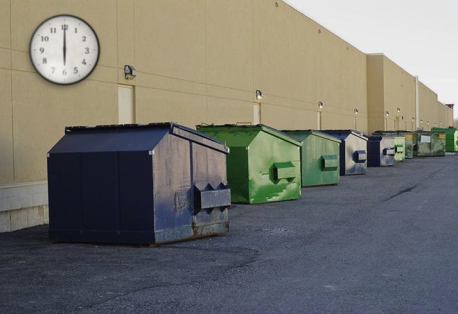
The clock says 6,00
